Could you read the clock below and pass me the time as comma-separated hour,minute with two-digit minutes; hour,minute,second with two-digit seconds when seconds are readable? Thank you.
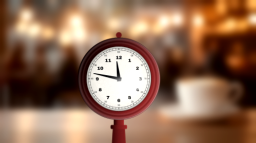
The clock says 11,47
